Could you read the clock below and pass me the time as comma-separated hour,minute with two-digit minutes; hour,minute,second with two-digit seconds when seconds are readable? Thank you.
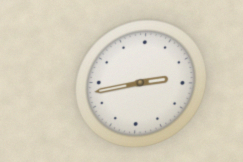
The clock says 2,43
